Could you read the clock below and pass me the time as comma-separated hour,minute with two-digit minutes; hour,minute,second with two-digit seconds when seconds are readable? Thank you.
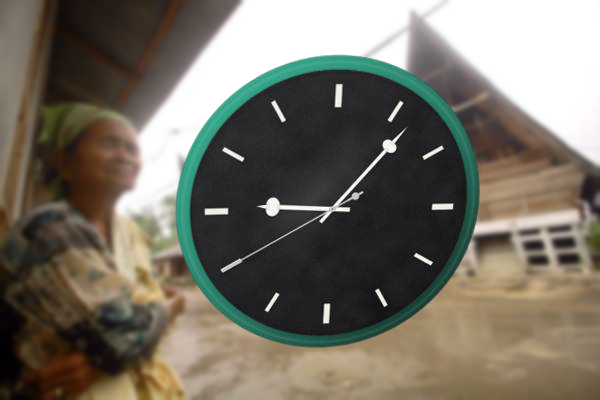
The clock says 9,06,40
